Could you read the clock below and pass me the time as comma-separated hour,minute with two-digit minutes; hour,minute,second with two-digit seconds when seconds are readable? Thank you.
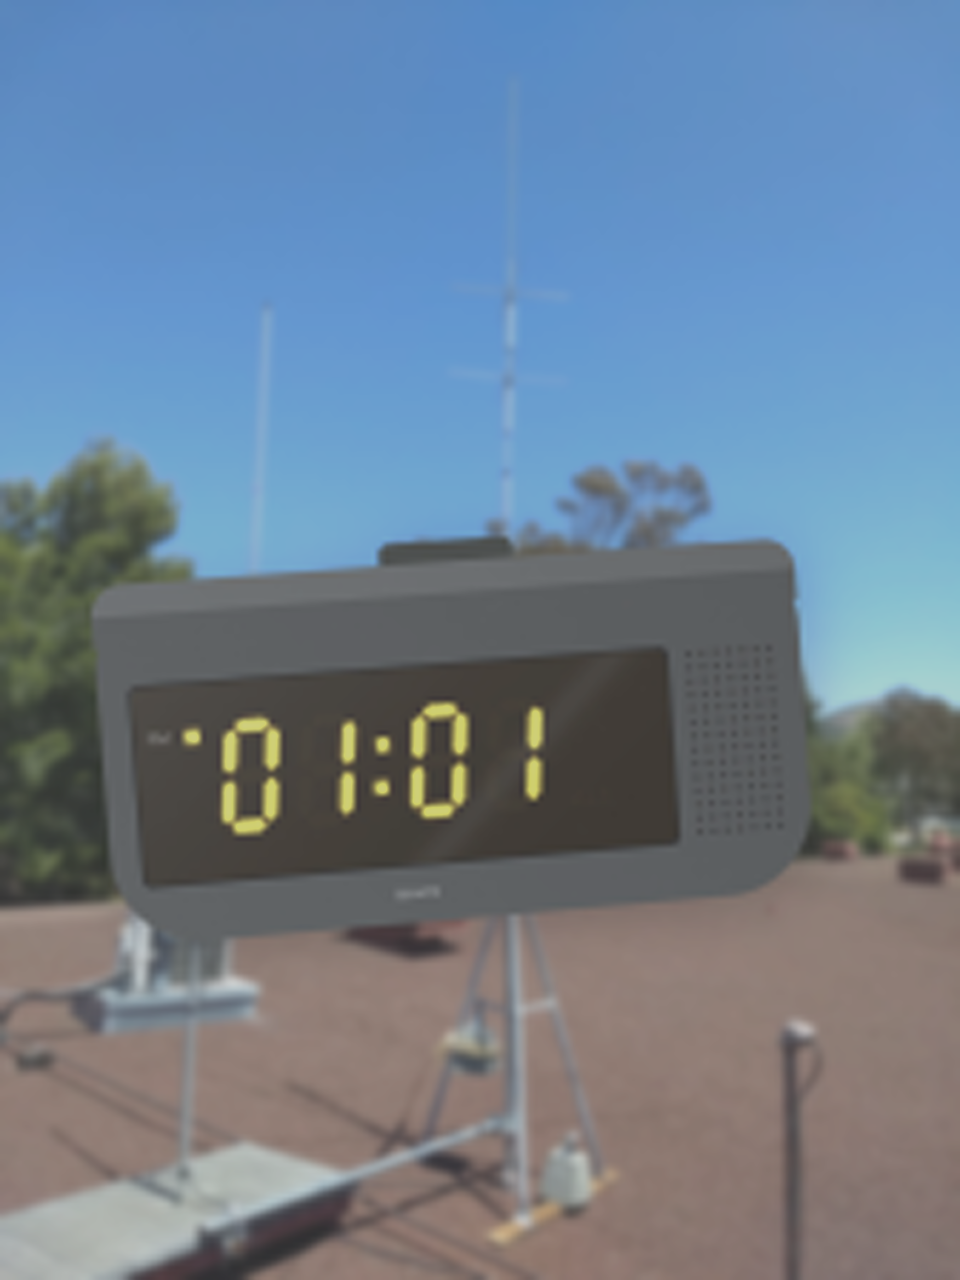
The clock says 1,01
